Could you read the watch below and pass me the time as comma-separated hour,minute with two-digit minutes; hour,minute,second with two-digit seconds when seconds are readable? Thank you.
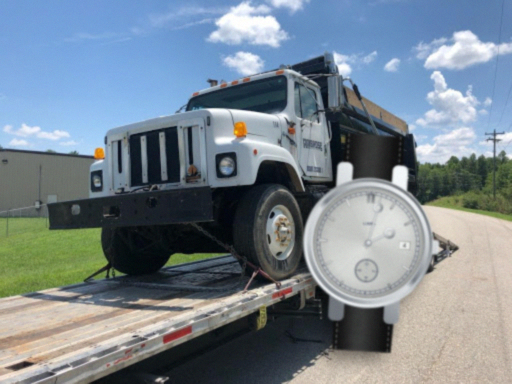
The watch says 2,02
